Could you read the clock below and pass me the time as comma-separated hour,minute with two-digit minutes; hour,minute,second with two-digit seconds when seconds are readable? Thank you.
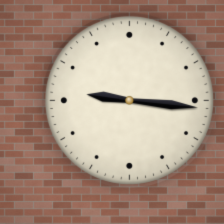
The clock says 9,16
